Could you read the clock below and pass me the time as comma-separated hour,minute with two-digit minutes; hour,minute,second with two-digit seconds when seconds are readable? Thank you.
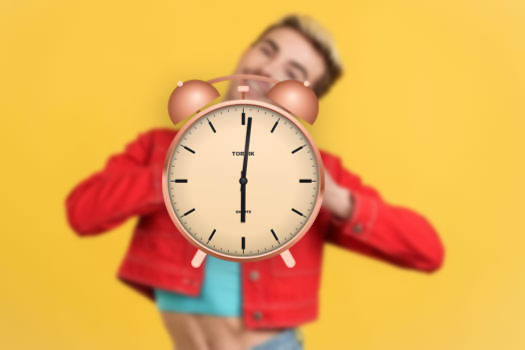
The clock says 6,01
